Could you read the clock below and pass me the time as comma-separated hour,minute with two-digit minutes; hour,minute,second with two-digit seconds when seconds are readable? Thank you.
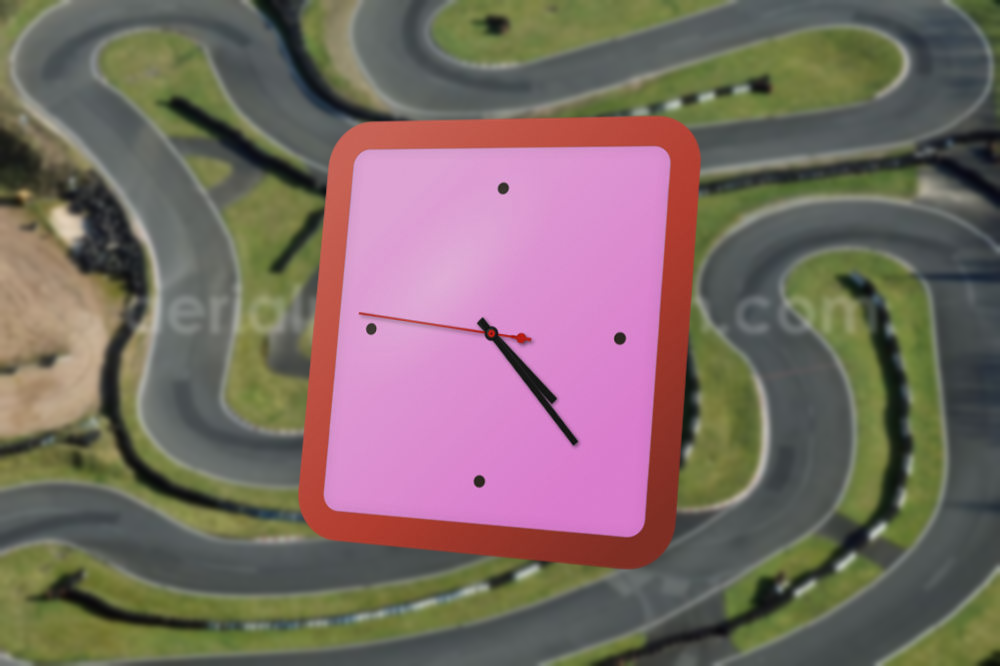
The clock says 4,22,46
